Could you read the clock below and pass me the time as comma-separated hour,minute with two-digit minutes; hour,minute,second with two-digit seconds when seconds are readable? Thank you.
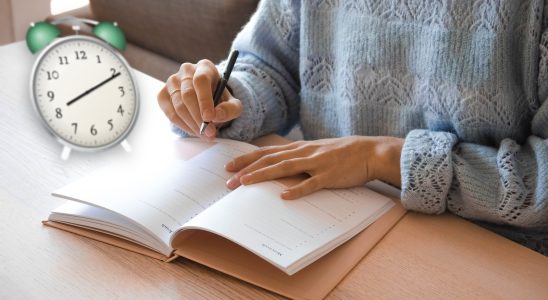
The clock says 8,11
